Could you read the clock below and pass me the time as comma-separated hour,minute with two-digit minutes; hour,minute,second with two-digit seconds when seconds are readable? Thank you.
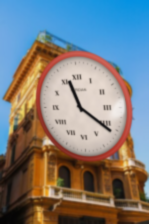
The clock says 11,21
